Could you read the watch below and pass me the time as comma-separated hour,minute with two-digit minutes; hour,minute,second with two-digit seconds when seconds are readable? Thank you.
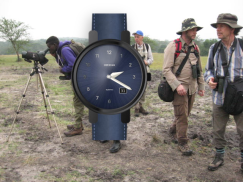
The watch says 2,20
